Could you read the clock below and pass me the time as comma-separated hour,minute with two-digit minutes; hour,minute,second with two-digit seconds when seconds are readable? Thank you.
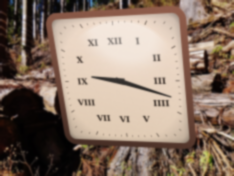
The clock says 9,18
